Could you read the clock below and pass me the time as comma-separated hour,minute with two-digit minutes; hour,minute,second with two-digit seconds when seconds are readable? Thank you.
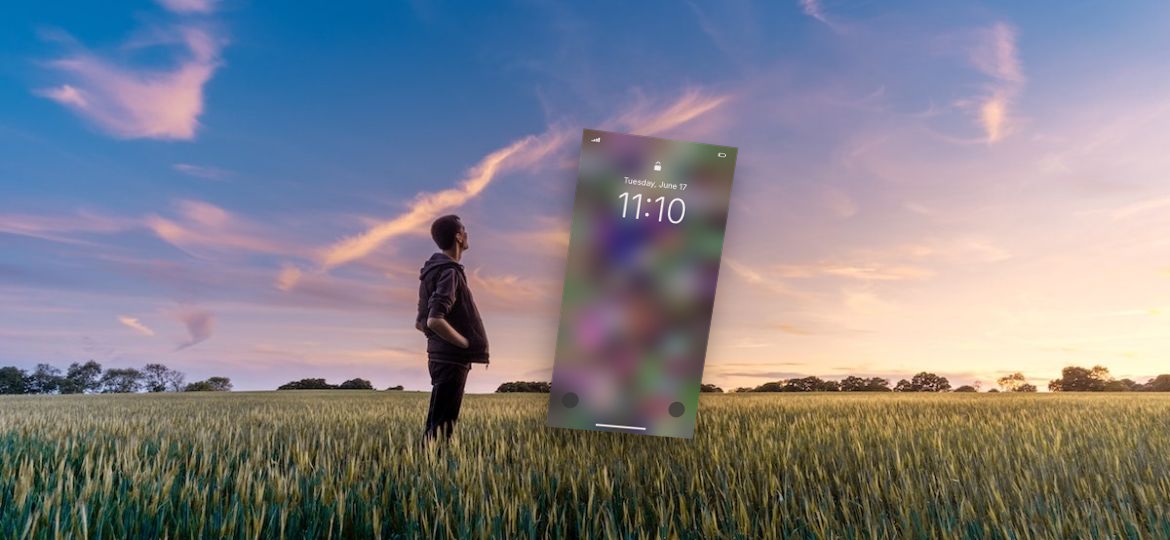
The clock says 11,10
